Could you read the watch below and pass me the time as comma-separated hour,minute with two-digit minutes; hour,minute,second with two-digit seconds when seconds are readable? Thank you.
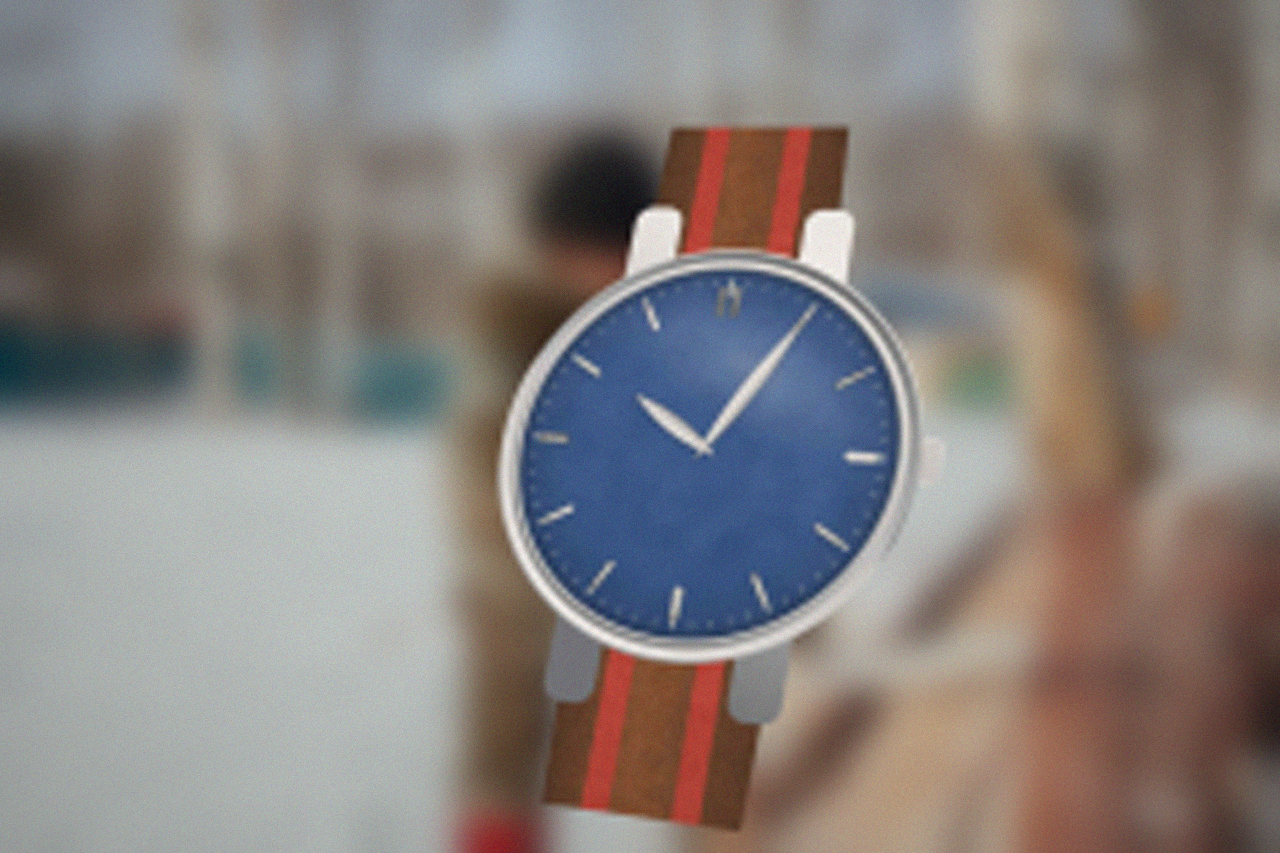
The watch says 10,05
